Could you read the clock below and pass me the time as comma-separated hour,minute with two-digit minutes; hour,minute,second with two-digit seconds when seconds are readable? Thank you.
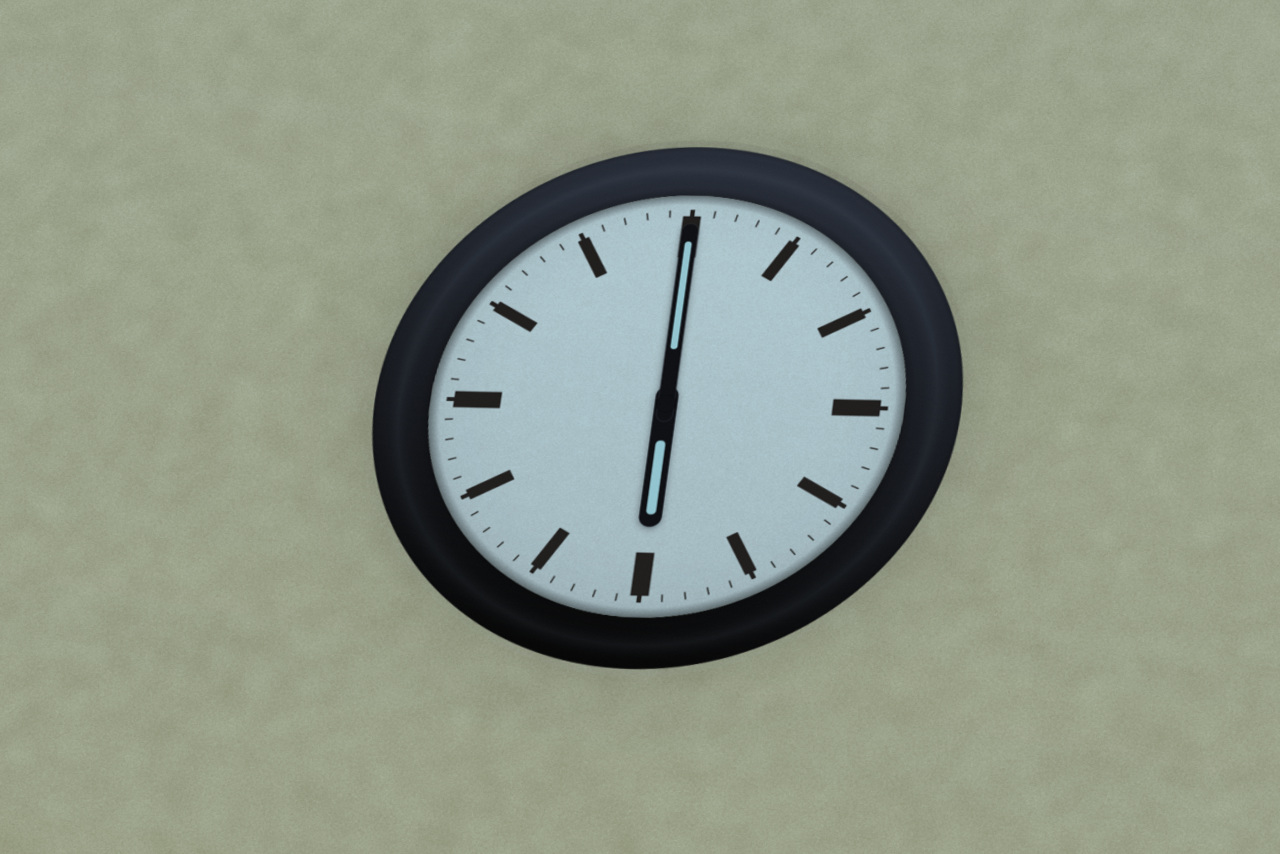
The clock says 6,00
